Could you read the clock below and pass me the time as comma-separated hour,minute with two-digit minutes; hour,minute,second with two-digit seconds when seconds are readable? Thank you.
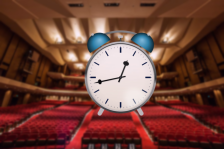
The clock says 12,43
